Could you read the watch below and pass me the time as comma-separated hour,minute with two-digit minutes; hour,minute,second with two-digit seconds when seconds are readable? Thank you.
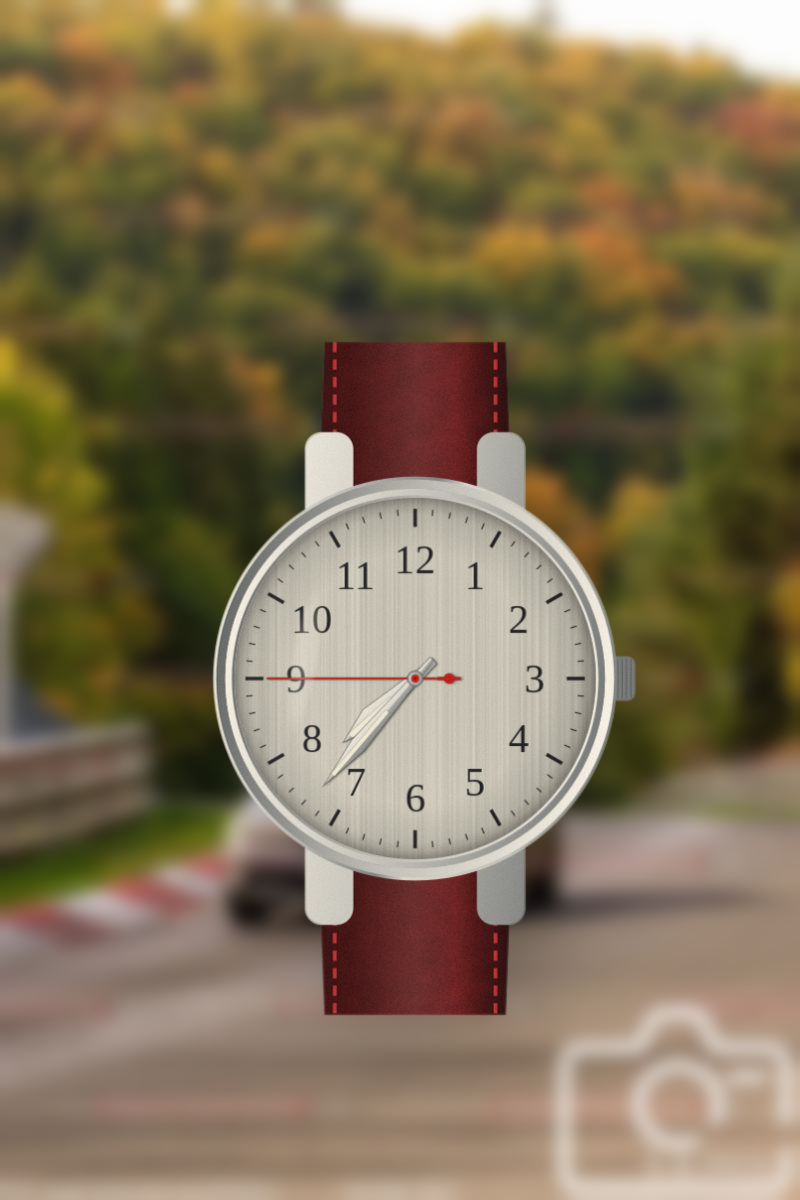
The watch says 7,36,45
